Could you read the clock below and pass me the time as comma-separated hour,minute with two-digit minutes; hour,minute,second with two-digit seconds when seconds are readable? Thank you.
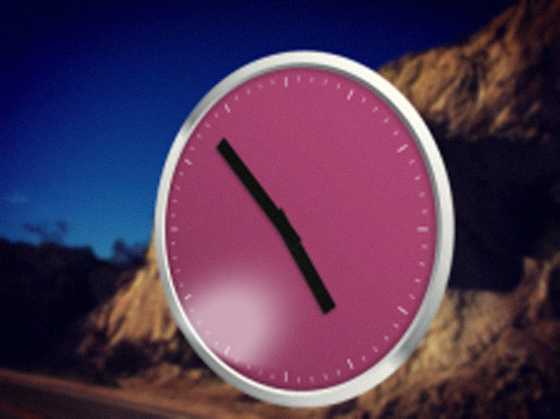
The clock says 4,53
